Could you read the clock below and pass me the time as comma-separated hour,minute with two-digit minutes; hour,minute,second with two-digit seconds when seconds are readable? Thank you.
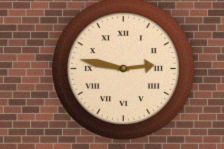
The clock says 2,47
